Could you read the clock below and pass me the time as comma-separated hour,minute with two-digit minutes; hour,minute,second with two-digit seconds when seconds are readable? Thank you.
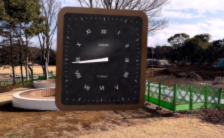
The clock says 8,44
